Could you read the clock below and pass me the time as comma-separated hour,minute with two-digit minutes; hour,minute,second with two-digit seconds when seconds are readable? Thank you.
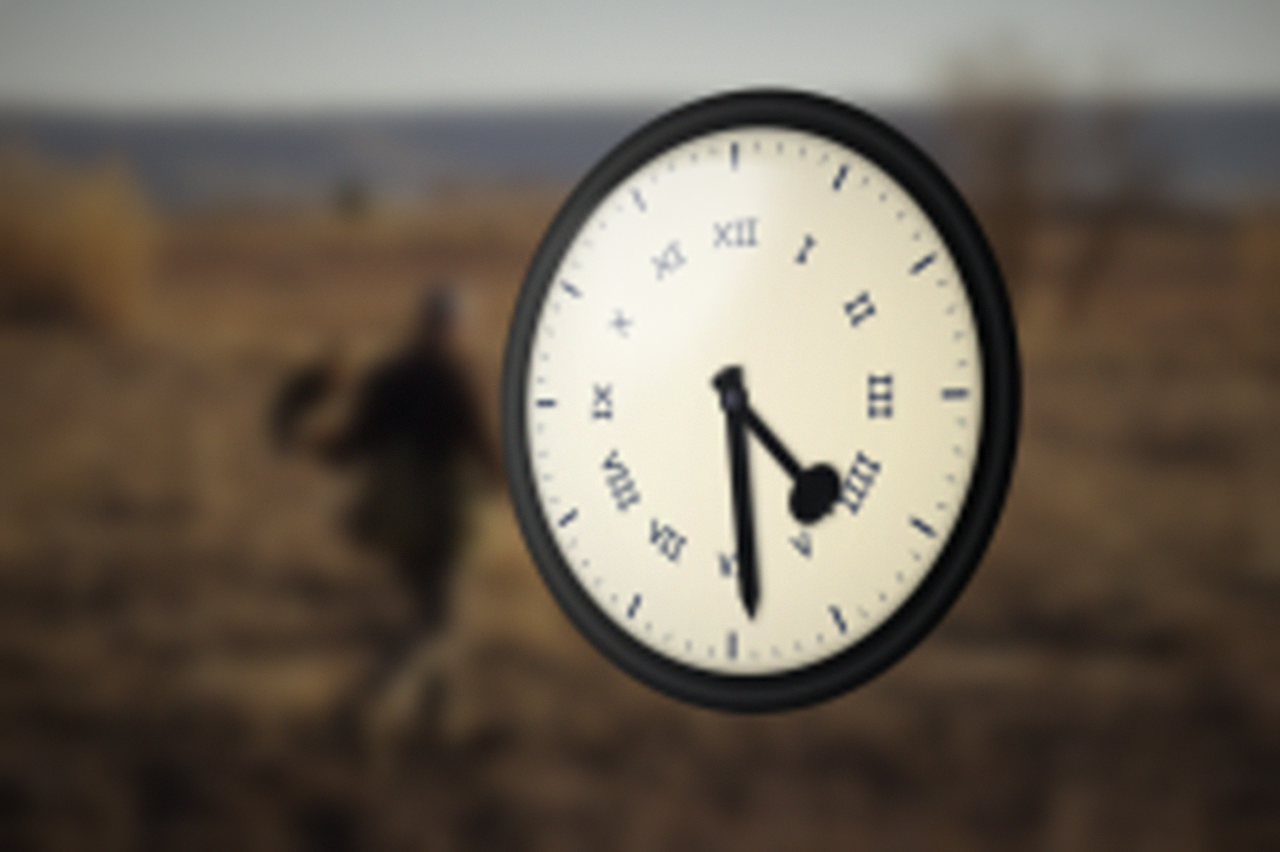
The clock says 4,29
